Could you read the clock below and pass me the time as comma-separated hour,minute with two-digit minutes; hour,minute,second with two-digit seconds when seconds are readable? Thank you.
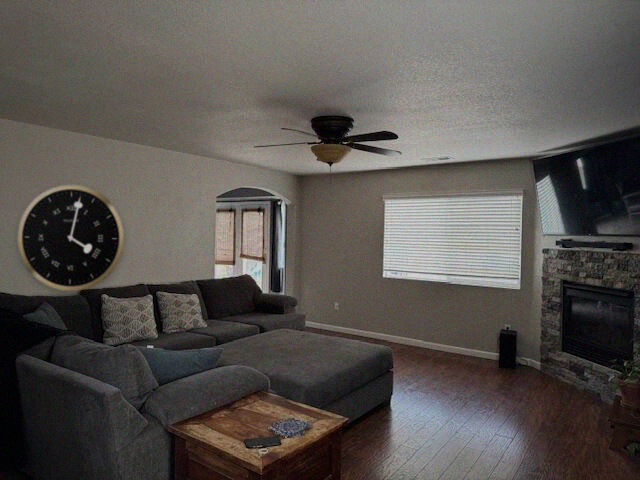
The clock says 4,02
